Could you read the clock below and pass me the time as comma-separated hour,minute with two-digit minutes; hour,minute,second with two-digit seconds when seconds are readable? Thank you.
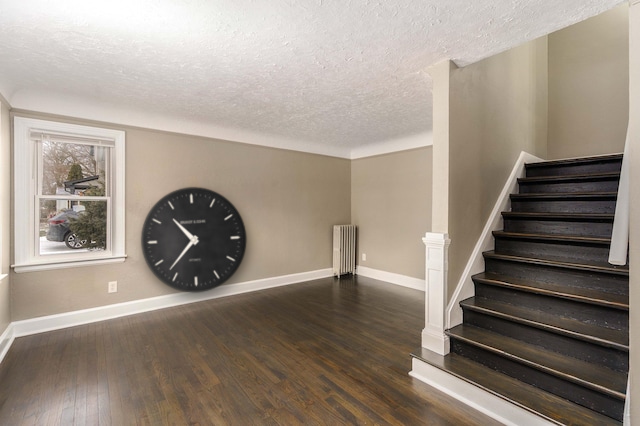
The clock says 10,37
